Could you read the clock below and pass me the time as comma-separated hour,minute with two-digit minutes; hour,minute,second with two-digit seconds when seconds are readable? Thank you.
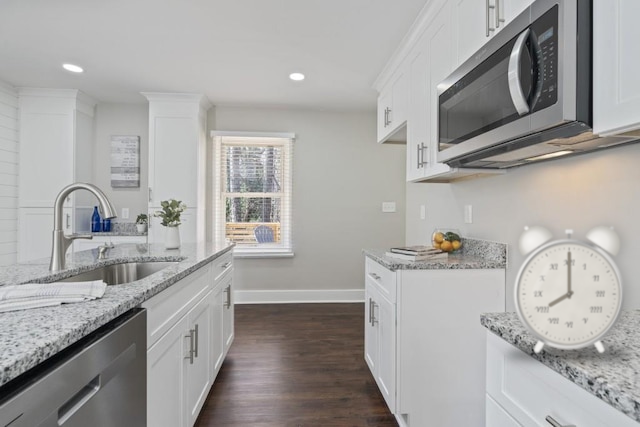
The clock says 8,00
